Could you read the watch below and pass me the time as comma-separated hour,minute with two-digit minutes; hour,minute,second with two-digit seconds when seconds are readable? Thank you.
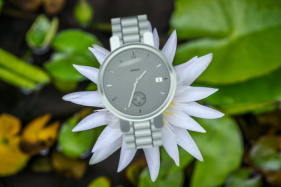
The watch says 1,34
